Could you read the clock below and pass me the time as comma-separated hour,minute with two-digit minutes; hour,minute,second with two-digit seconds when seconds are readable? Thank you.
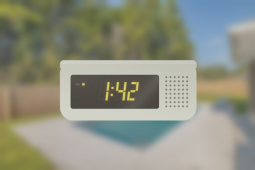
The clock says 1,42
